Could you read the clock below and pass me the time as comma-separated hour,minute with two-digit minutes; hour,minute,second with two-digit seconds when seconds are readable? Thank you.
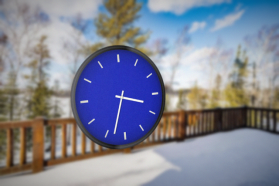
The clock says 3,33
